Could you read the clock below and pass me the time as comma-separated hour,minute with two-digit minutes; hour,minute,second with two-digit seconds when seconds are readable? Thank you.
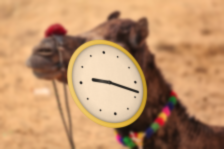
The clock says 9,18
